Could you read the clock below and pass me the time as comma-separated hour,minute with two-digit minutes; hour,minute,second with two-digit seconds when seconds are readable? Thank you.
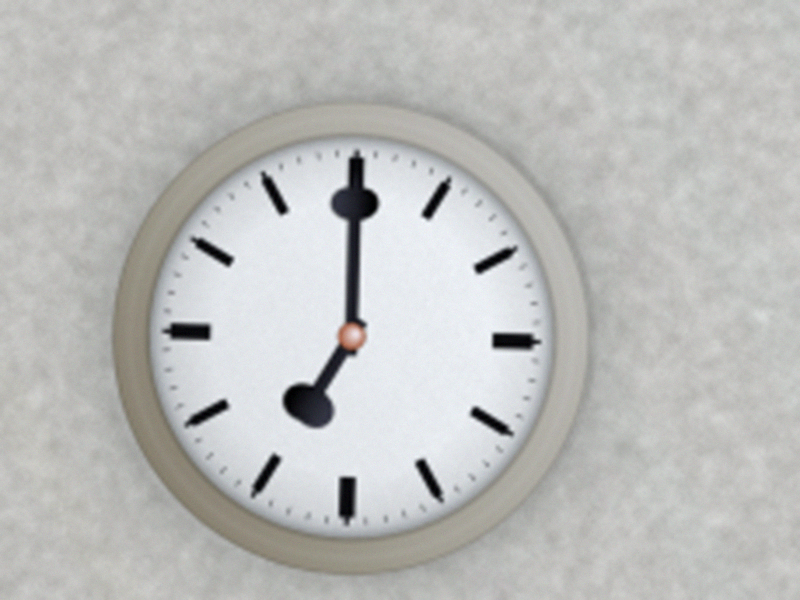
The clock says 7,00
